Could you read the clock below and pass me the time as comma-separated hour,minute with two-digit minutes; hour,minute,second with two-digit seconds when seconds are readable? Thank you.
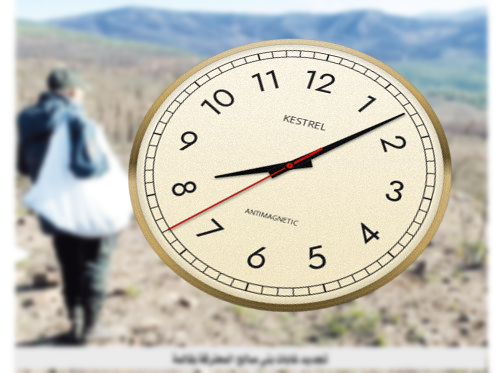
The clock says 8,07,37
